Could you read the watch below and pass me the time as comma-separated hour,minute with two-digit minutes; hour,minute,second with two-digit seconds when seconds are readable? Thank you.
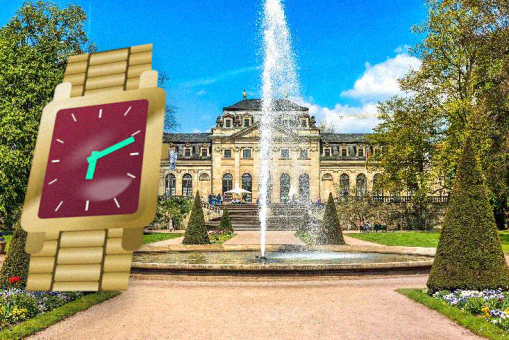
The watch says 6,11
